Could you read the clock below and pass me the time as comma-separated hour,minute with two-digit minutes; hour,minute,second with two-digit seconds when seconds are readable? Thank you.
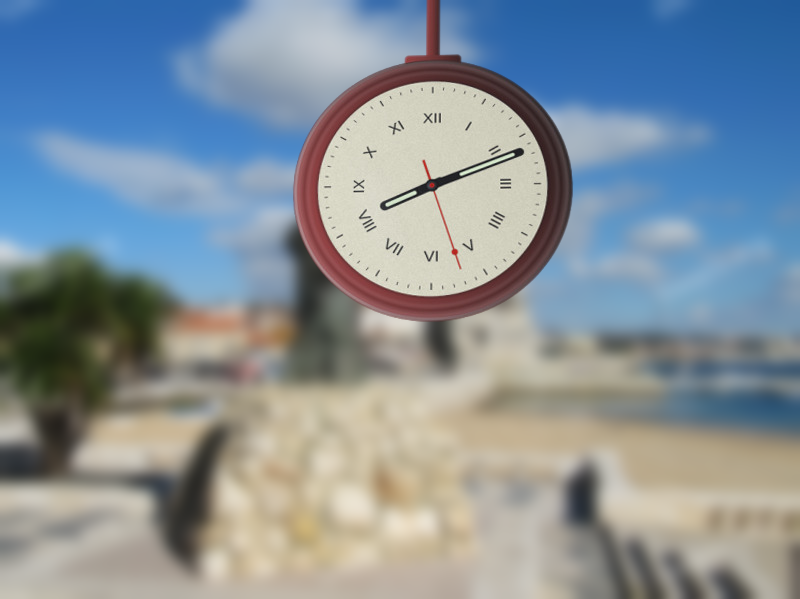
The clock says 8,11,27
